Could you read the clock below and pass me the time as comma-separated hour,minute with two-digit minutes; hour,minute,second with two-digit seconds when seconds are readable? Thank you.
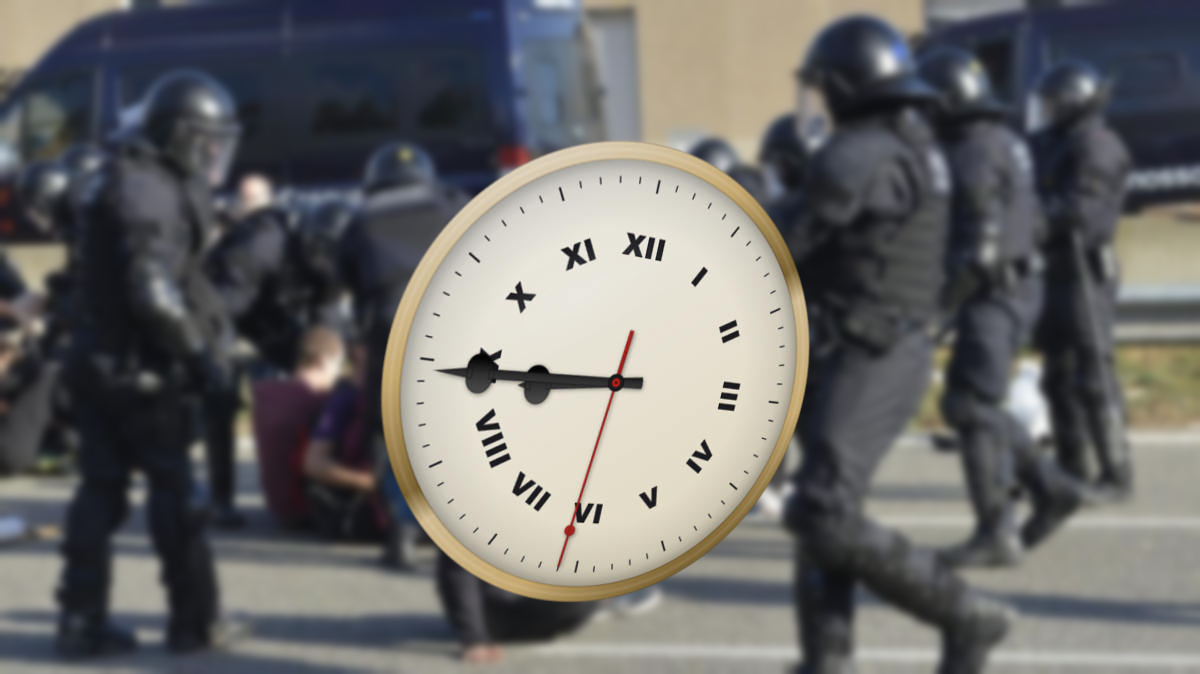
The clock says 8,44,31
